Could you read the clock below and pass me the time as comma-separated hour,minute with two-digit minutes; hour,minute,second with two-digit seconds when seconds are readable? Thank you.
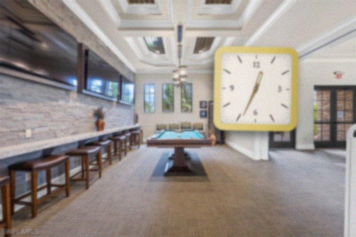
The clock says 12,34
